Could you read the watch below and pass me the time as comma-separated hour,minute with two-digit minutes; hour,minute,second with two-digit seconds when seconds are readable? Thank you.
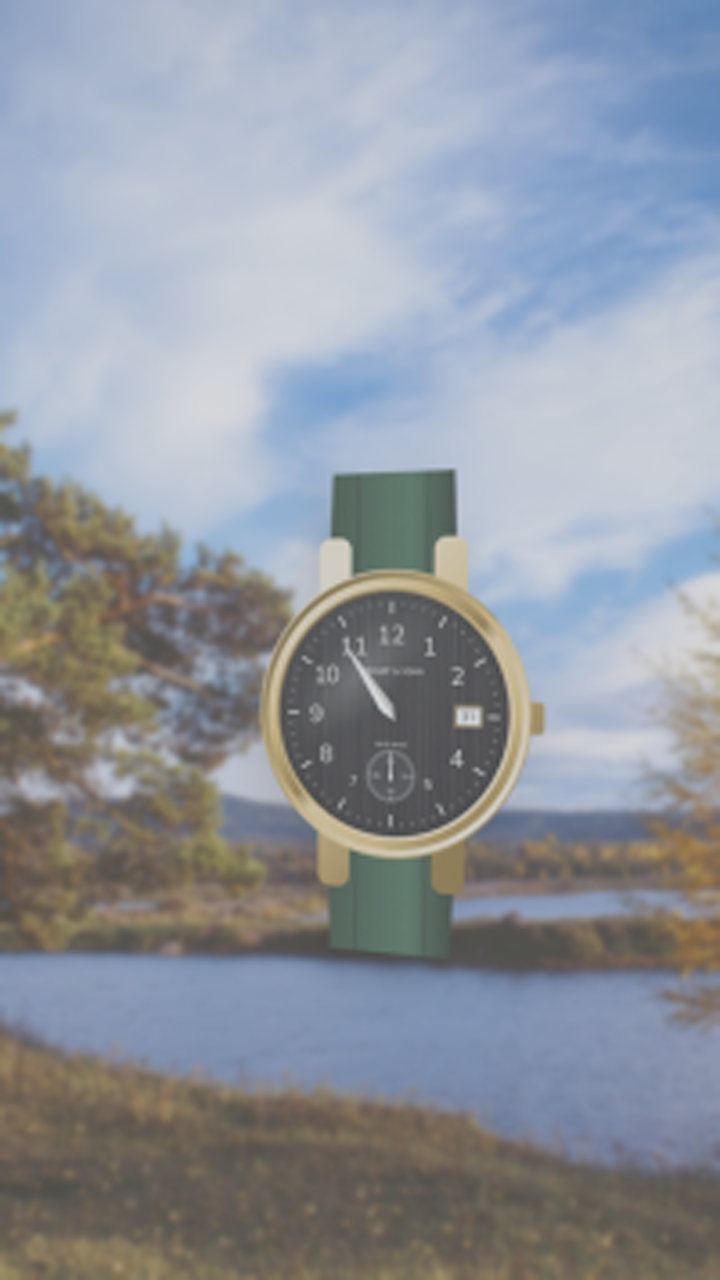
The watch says 10,54
